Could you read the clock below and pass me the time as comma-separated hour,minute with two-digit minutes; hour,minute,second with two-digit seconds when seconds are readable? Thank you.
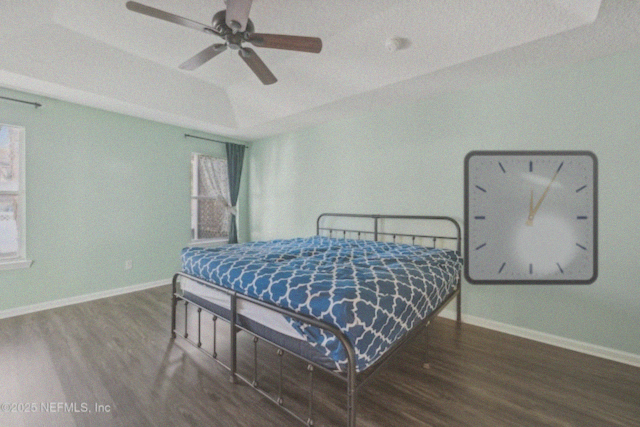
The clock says 12,05
